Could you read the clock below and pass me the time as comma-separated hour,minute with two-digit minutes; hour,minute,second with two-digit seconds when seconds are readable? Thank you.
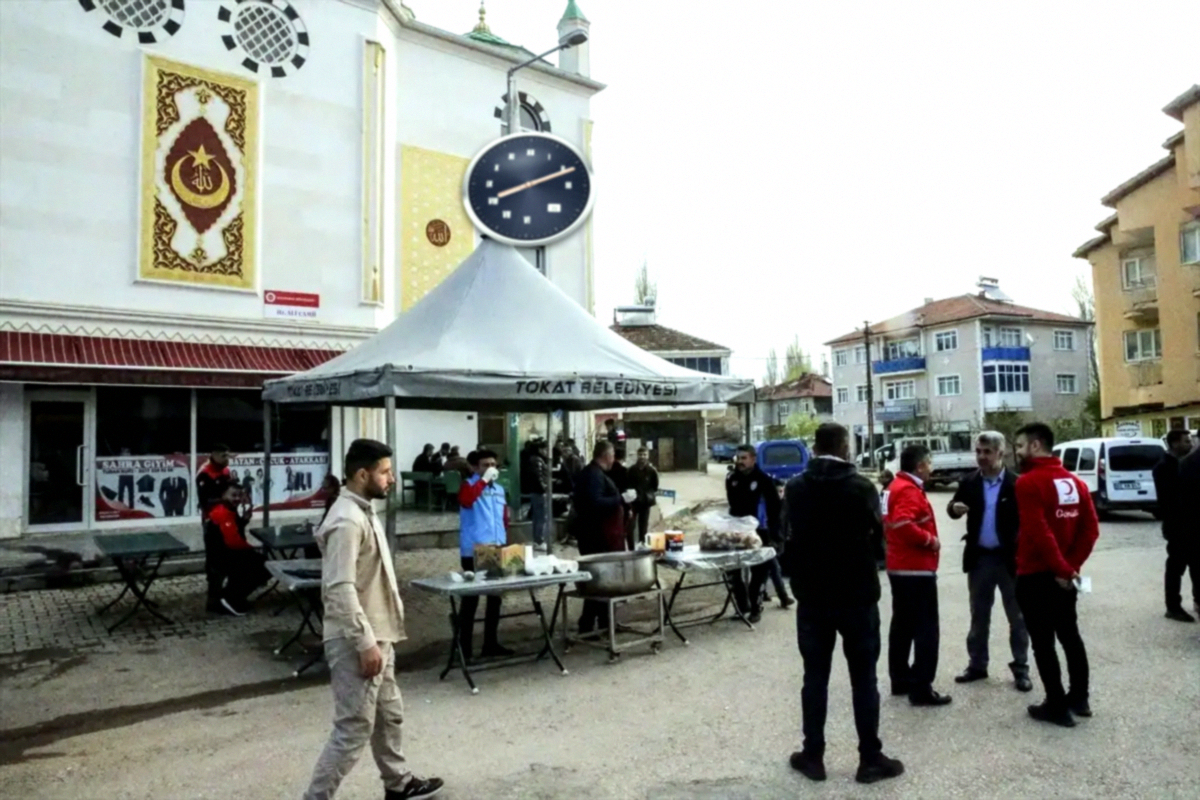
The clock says 8,11
